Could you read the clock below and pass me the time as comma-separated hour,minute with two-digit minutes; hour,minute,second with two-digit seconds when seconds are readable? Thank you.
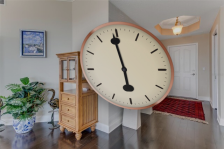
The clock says 5,59
